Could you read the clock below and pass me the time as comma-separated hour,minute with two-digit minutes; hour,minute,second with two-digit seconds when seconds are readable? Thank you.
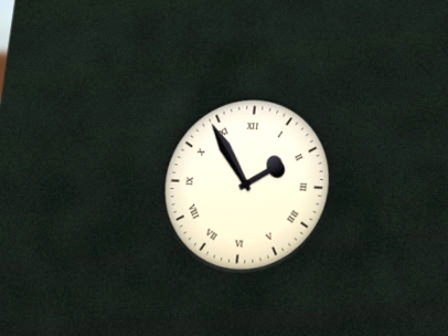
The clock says 1,54
